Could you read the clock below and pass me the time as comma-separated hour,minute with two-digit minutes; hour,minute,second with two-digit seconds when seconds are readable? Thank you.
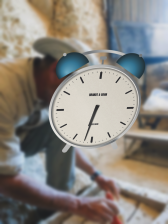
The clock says 6,32
